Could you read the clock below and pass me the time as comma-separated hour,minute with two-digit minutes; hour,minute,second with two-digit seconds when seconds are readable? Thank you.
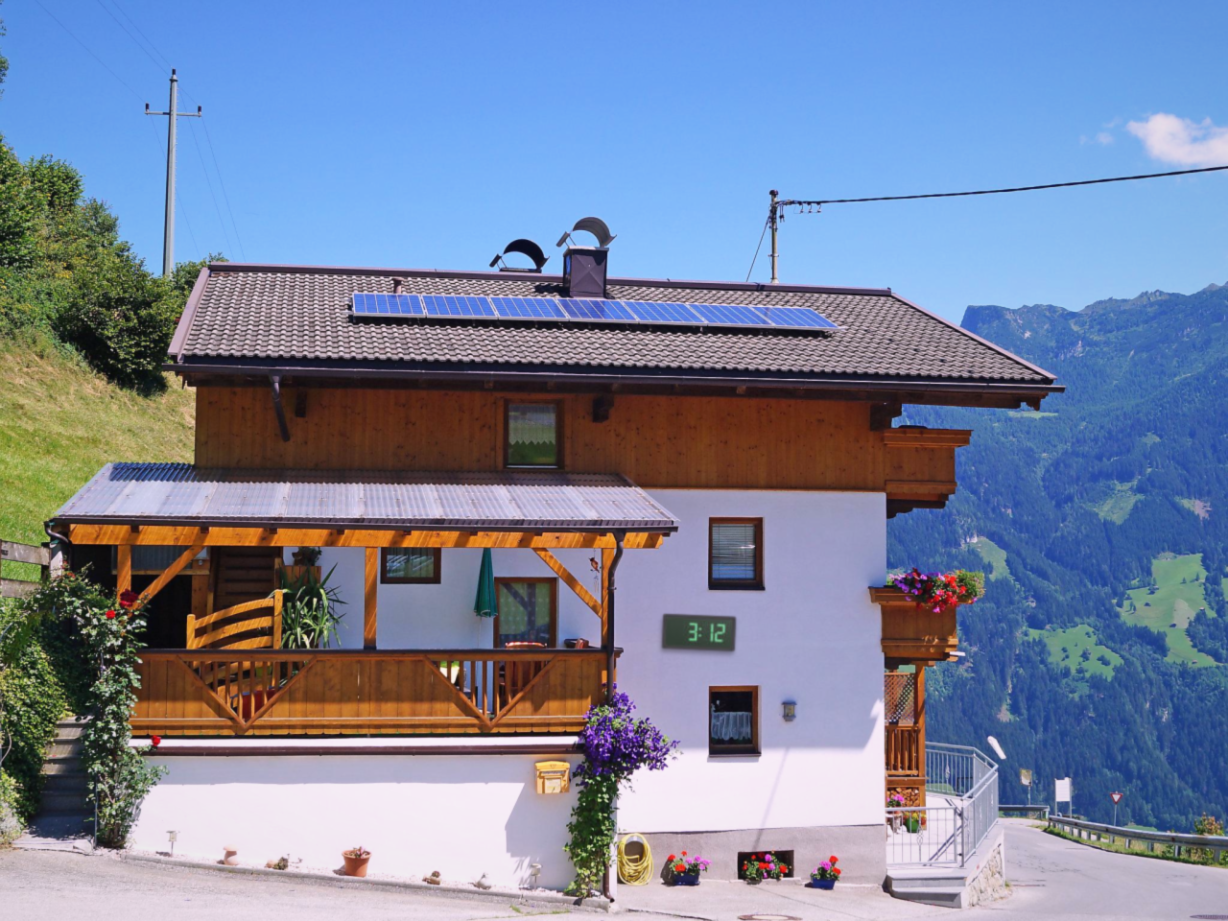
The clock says 3,12
